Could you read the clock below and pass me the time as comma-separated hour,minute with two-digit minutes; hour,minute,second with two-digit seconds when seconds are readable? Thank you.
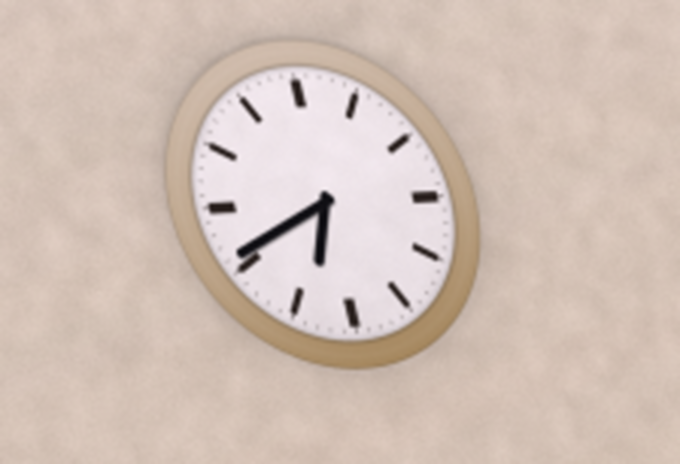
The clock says 6,41
